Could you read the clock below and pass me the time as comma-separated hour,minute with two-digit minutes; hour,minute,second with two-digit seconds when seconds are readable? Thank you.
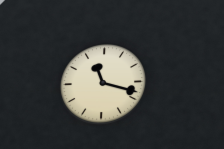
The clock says 11,18
